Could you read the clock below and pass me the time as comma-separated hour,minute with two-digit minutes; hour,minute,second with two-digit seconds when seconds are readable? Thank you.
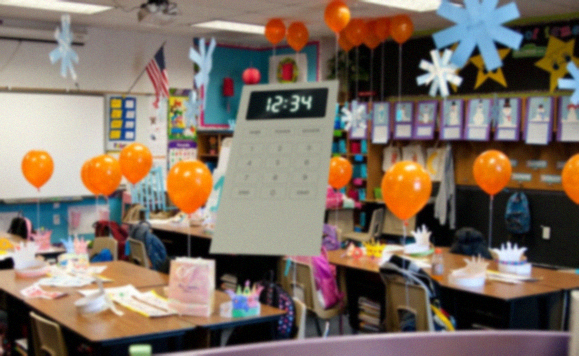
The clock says 12,34
